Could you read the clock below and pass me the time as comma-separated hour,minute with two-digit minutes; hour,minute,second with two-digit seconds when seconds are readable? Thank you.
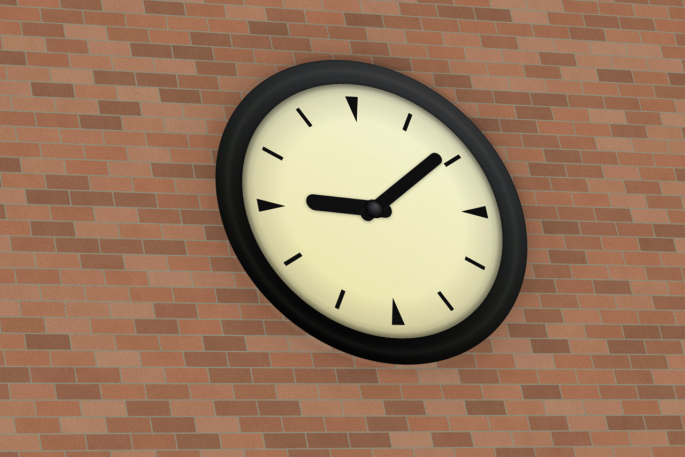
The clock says 9,09
